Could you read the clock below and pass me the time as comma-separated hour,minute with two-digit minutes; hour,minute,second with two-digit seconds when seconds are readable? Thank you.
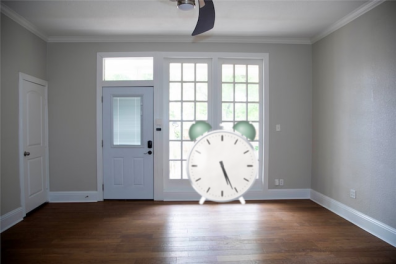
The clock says 5,26
